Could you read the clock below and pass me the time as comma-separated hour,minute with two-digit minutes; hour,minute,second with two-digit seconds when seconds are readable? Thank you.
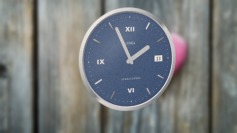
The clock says 1,56
